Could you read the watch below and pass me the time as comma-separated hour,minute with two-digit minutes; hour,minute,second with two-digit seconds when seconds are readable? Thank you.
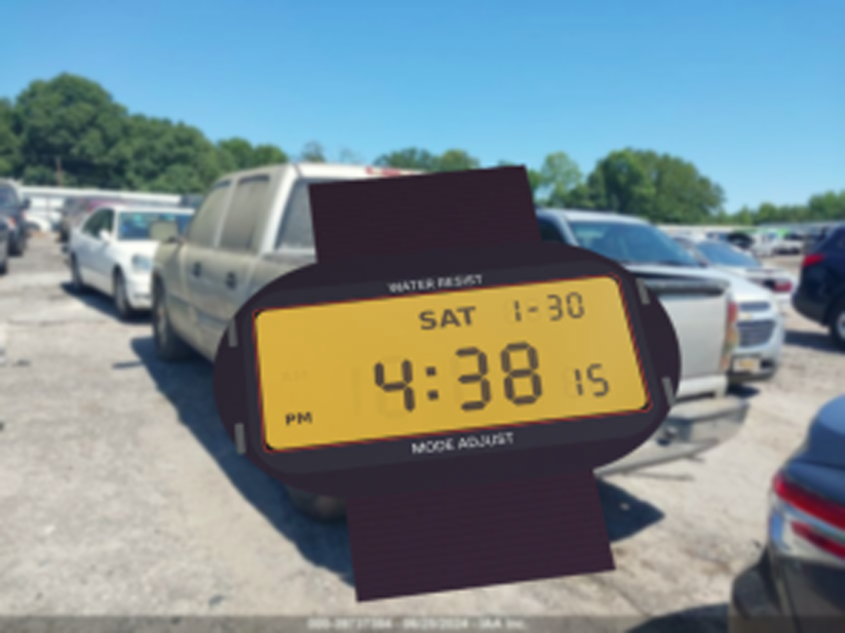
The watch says 4,38,15
